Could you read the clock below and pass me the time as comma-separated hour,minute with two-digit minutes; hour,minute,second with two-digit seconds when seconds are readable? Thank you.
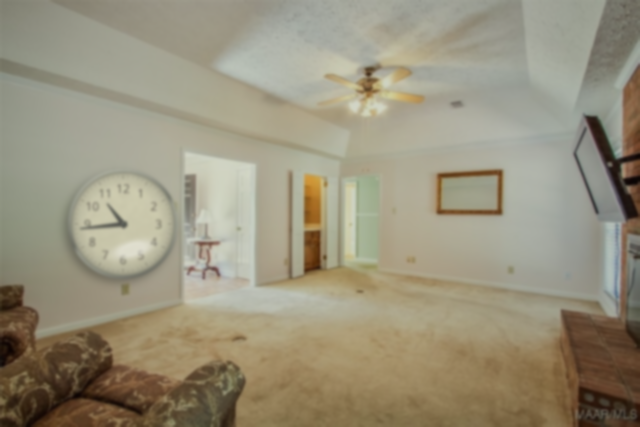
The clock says 10,44
